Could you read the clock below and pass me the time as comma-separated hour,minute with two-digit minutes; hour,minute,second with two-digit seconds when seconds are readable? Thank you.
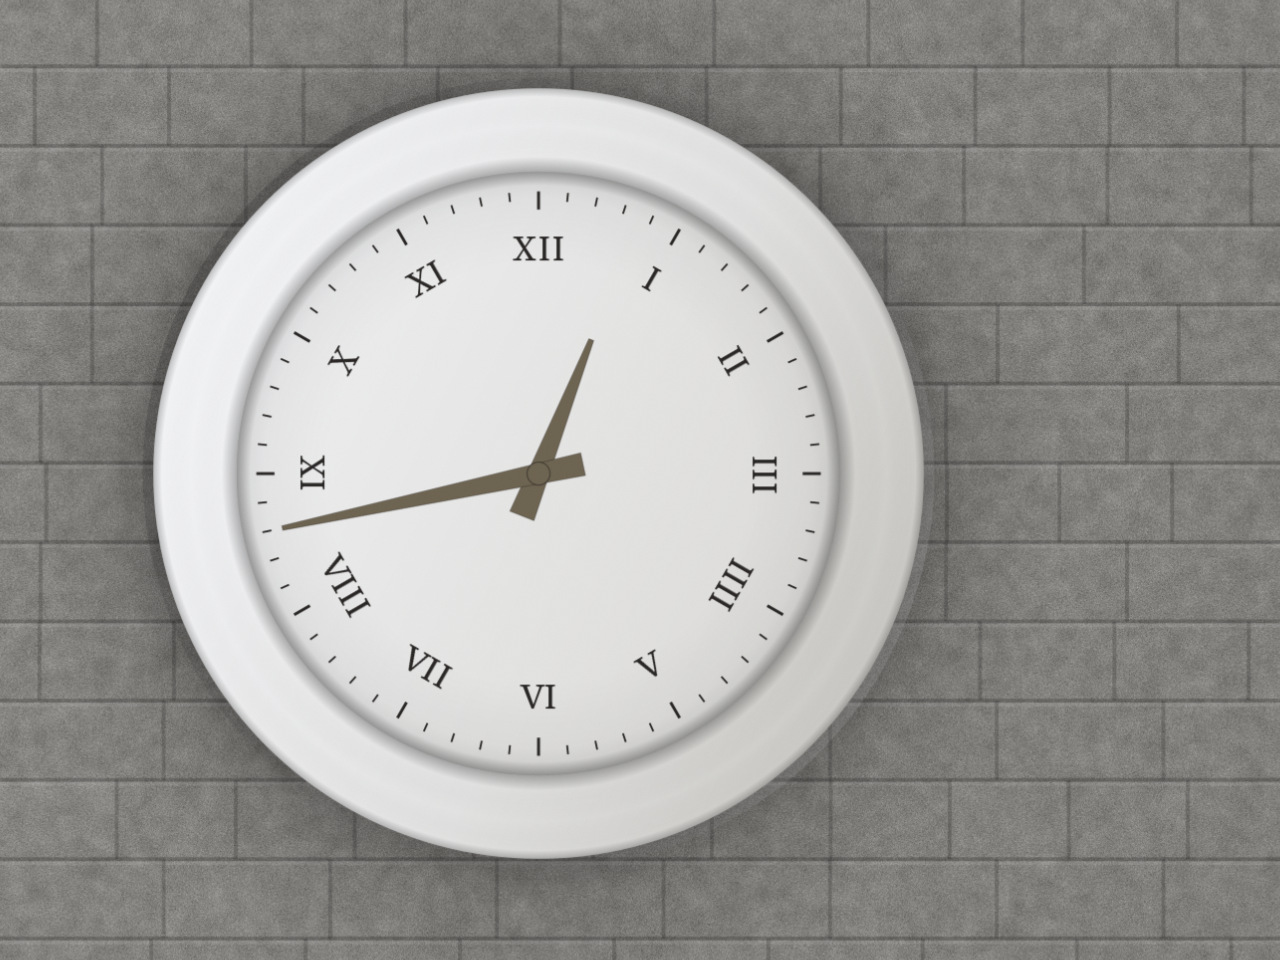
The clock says 12,43
